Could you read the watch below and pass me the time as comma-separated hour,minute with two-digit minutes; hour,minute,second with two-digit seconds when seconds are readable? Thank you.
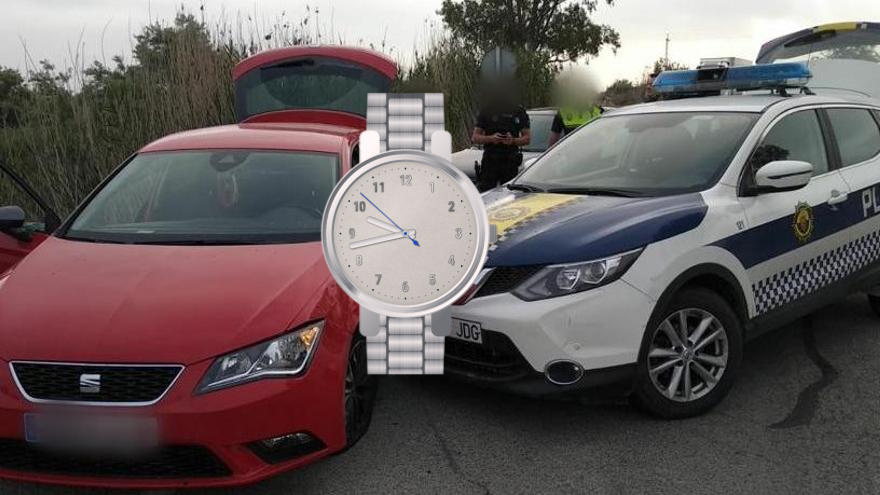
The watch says 9,42,52
